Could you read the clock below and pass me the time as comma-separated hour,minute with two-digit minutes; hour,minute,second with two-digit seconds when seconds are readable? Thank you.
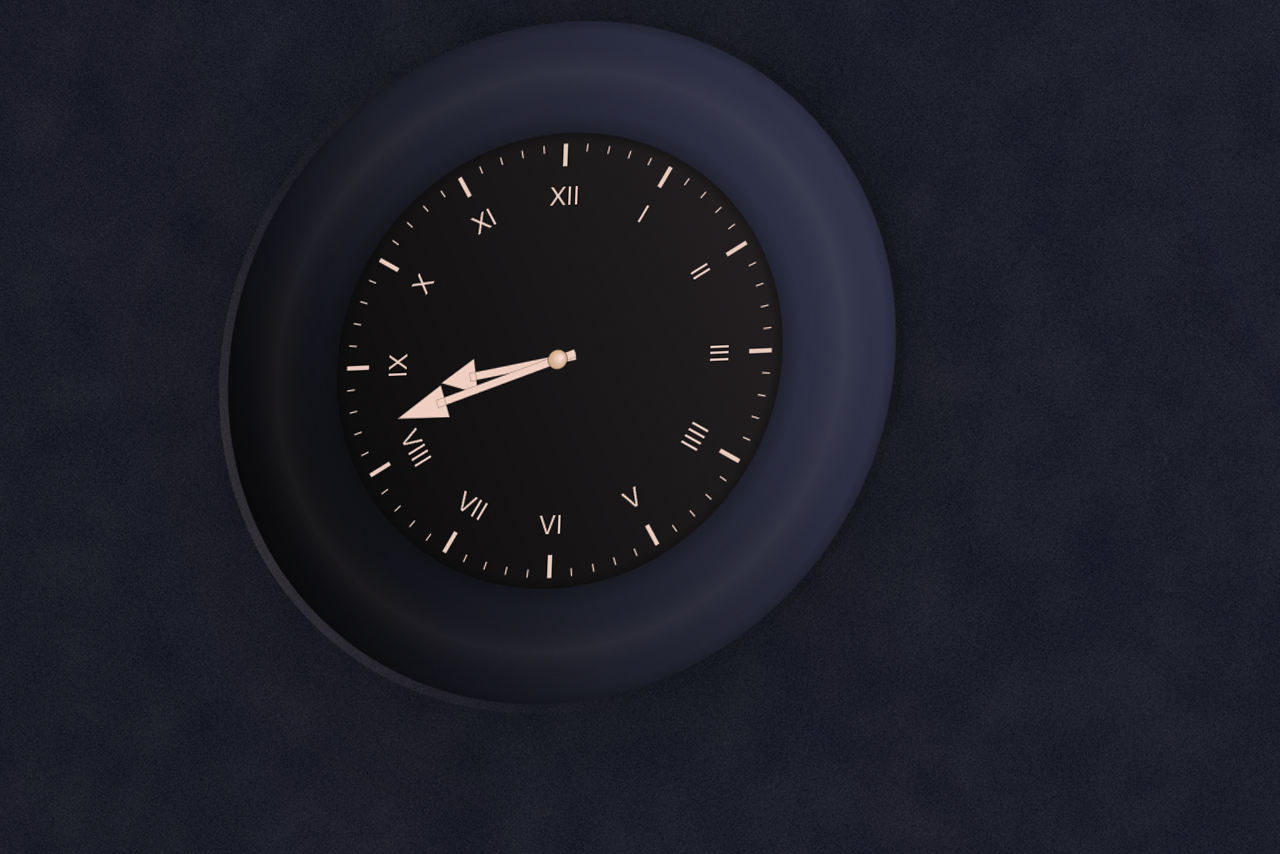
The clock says 8,42
